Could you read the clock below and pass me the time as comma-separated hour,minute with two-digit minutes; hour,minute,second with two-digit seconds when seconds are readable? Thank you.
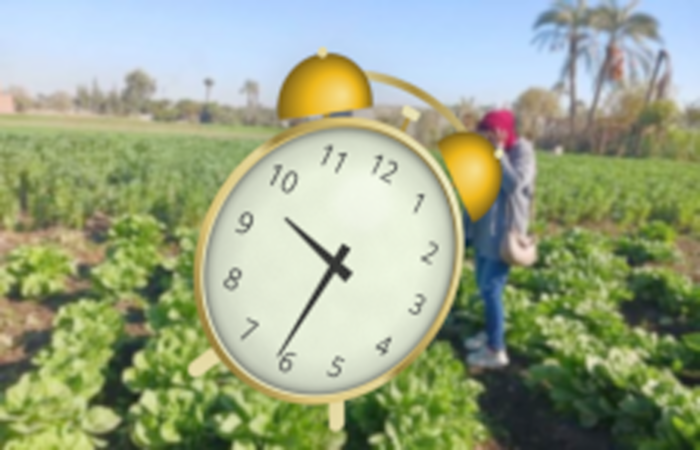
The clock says 9,31
